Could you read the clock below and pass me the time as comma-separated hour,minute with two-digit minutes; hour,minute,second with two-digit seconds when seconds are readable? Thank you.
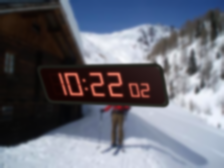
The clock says 10,22,02
